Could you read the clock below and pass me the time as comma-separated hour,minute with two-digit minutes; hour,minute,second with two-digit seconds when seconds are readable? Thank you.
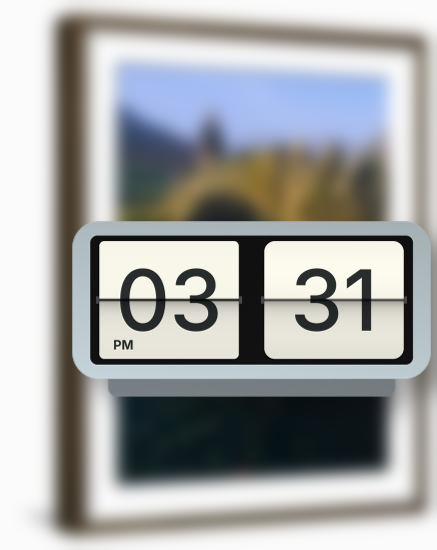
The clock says 3,31
